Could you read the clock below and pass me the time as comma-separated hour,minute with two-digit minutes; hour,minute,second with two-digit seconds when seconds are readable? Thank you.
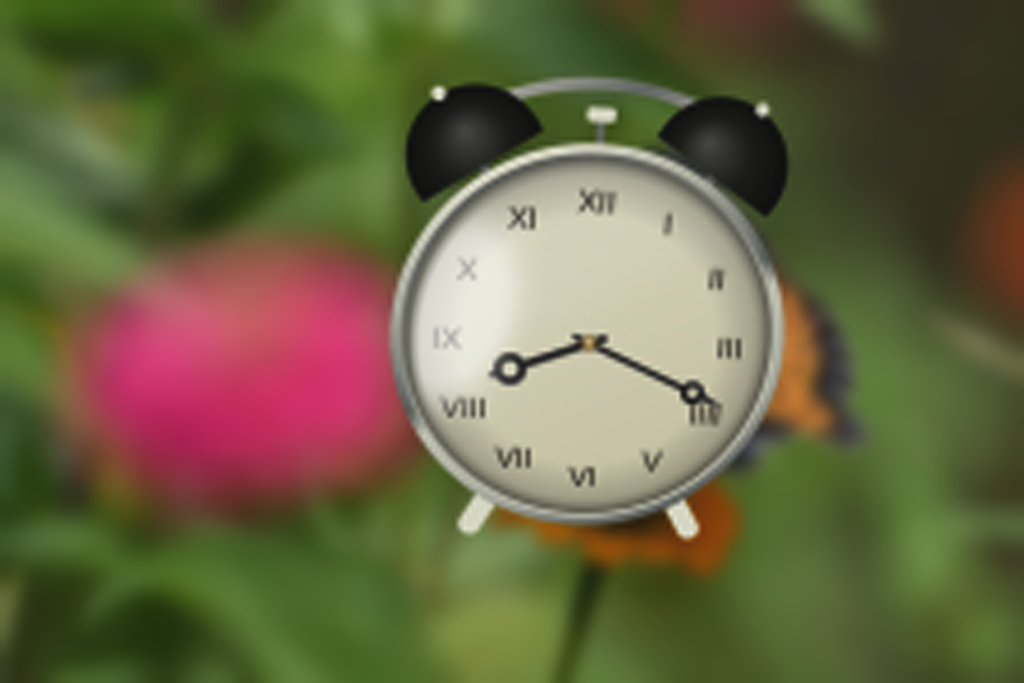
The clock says 8,19
